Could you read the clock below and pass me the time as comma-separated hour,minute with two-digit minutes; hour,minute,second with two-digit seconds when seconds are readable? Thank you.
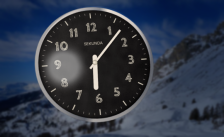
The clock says 6,07
